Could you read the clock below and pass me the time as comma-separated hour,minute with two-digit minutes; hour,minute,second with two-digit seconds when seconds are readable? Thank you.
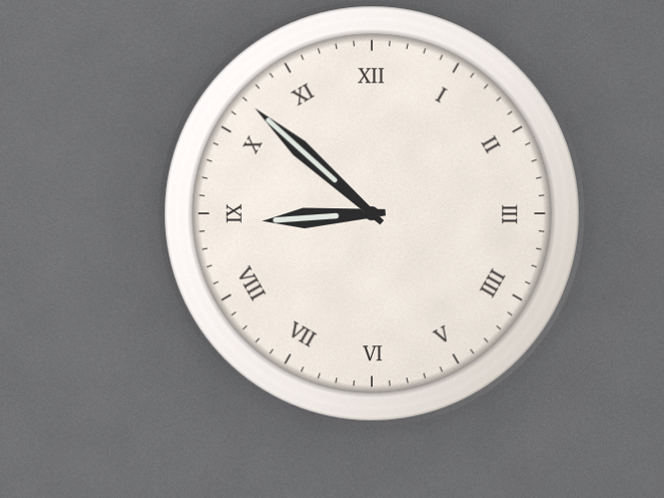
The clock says 8,52
